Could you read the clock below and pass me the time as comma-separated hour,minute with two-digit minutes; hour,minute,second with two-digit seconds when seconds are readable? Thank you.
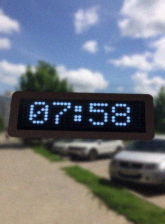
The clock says 7,58
